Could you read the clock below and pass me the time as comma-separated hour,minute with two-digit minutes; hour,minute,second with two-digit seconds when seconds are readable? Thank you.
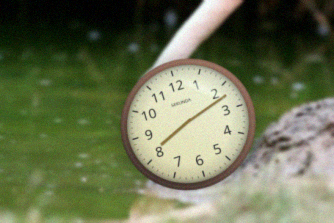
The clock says 8,12
